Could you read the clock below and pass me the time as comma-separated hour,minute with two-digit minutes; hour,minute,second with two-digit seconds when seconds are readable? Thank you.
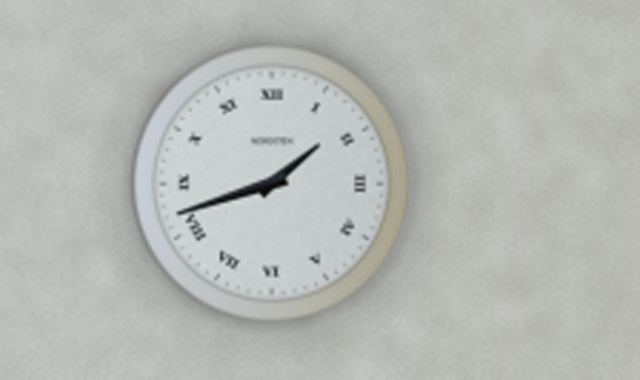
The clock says 1,42
